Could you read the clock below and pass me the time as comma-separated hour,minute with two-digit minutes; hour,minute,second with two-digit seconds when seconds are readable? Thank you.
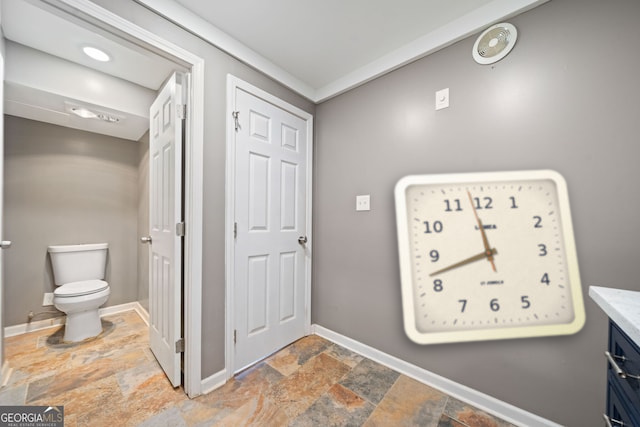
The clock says 11,41,58
